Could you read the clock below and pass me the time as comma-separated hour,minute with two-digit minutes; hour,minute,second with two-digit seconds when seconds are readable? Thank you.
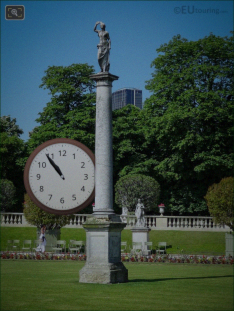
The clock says 10,54
